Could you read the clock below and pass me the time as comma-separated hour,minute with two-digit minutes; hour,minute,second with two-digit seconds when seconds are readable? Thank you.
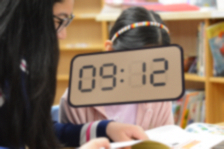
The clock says 9,12
